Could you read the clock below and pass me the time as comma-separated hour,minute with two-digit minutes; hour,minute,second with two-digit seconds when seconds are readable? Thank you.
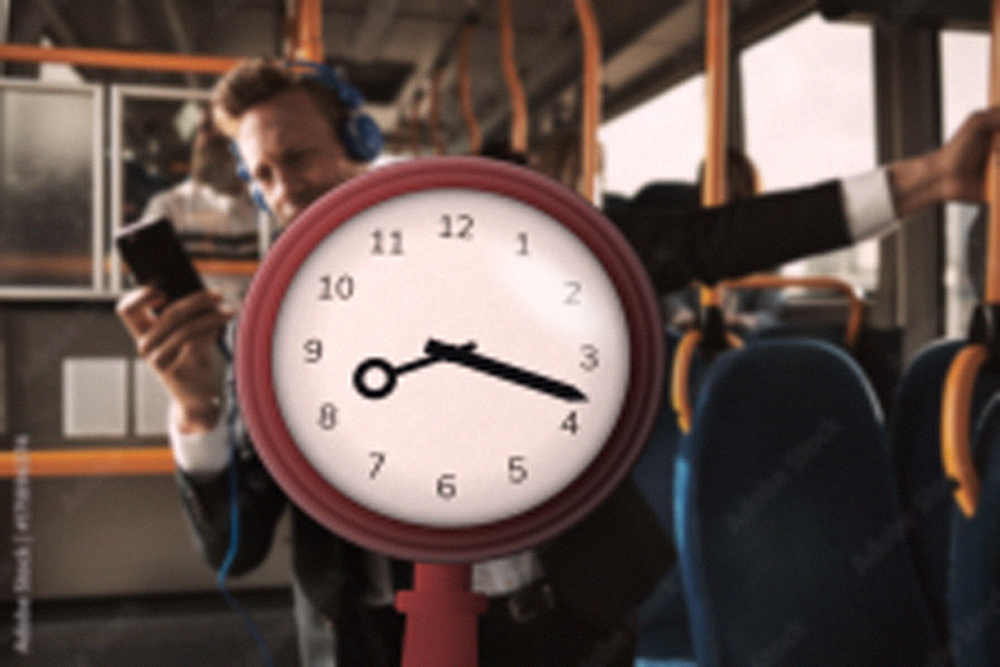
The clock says 8,18
